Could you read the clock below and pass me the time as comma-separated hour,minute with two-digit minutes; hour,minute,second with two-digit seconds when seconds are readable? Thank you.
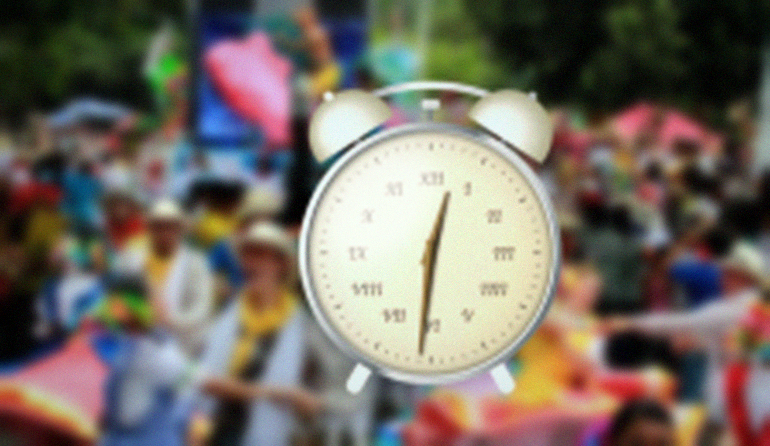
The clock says 12,31
